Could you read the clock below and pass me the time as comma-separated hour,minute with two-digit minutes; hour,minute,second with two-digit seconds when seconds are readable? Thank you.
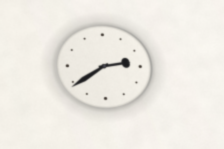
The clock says 2,39
